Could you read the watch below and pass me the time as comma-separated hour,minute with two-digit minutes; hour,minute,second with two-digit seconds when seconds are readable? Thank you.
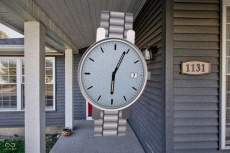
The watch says 6,04
